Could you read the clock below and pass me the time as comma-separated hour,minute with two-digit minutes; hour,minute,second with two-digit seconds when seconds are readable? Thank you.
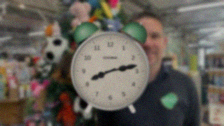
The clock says 8,13
